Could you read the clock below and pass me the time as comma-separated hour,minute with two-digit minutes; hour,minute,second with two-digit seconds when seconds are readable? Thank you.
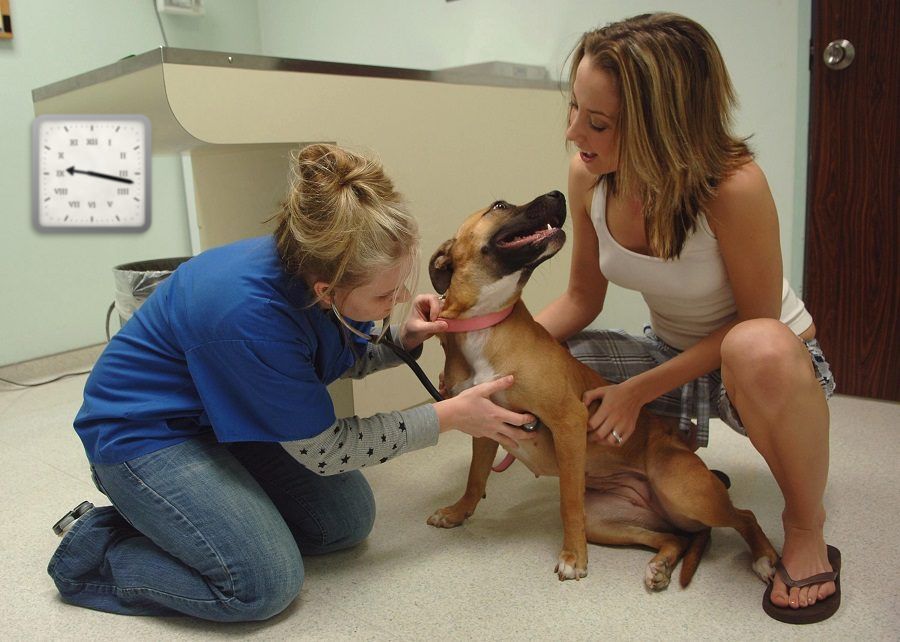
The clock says 9,17
